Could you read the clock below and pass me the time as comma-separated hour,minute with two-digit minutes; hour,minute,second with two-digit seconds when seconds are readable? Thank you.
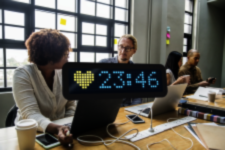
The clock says 23,46
